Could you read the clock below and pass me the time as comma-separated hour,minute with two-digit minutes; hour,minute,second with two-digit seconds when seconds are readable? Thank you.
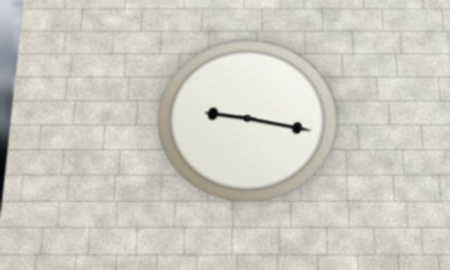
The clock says 9,17
